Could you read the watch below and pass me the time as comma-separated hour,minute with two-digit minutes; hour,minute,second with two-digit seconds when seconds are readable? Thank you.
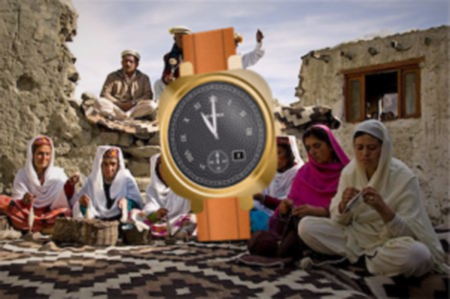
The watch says 11,00
